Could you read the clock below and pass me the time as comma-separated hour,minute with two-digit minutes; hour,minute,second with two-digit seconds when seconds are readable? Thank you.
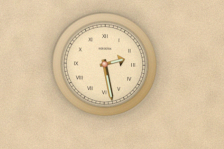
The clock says 2,28
